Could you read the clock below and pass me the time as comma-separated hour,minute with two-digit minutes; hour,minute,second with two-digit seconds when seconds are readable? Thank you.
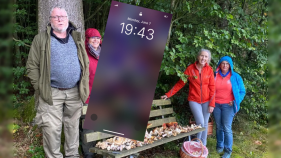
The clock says 19,43
